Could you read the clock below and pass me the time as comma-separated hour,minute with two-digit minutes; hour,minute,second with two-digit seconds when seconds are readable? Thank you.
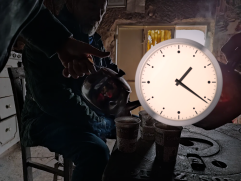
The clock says 1,21
